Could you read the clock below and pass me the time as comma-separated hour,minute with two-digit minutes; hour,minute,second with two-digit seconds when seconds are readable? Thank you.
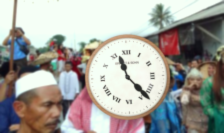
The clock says 11,23
